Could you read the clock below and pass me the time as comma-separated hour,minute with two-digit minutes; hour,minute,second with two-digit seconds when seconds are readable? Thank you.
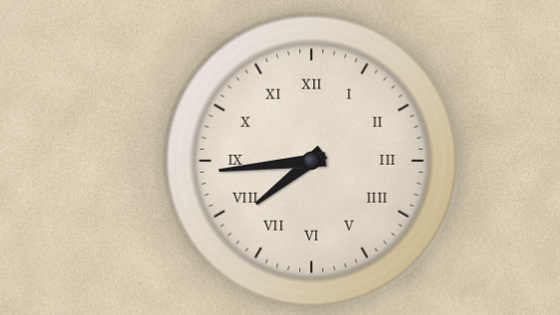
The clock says 7,44
